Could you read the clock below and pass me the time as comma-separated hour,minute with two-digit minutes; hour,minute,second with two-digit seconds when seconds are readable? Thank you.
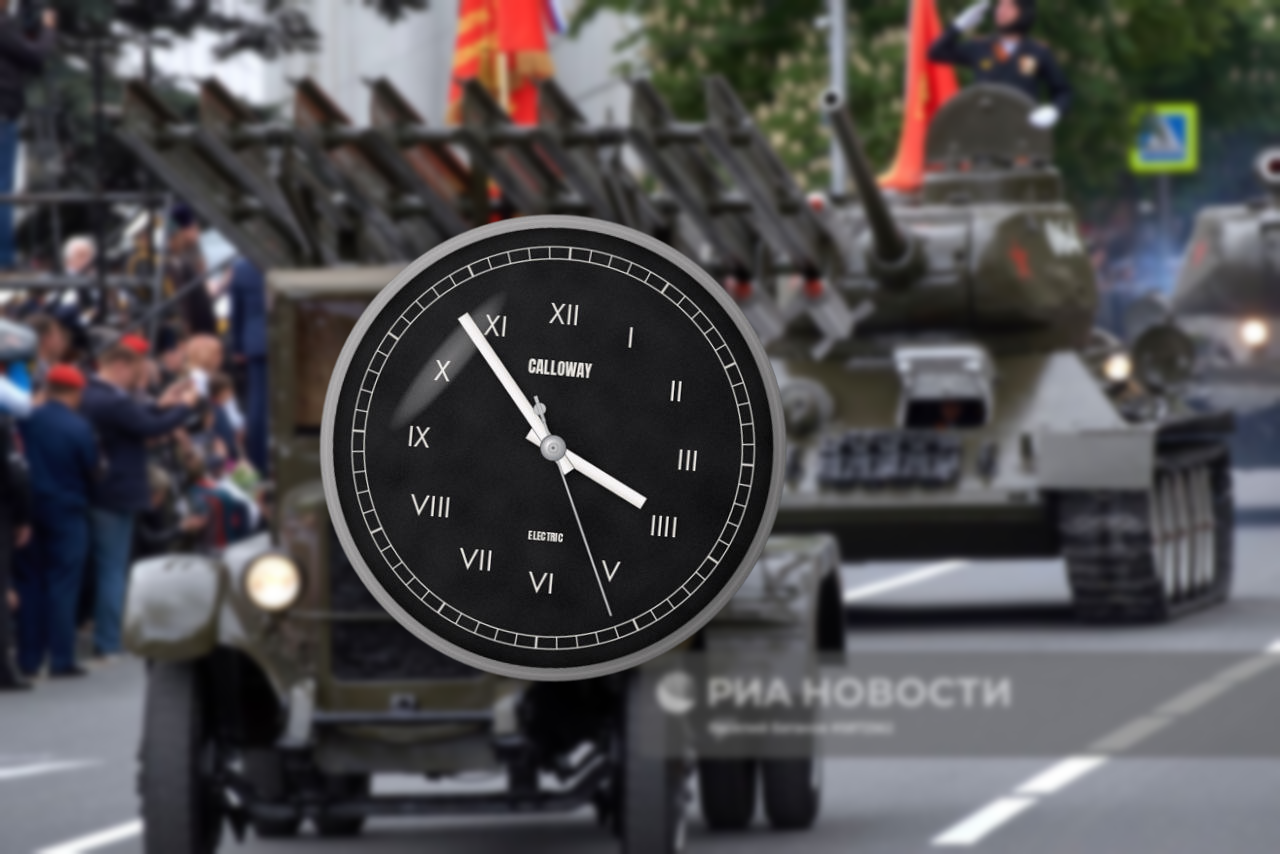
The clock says 3,53,26
